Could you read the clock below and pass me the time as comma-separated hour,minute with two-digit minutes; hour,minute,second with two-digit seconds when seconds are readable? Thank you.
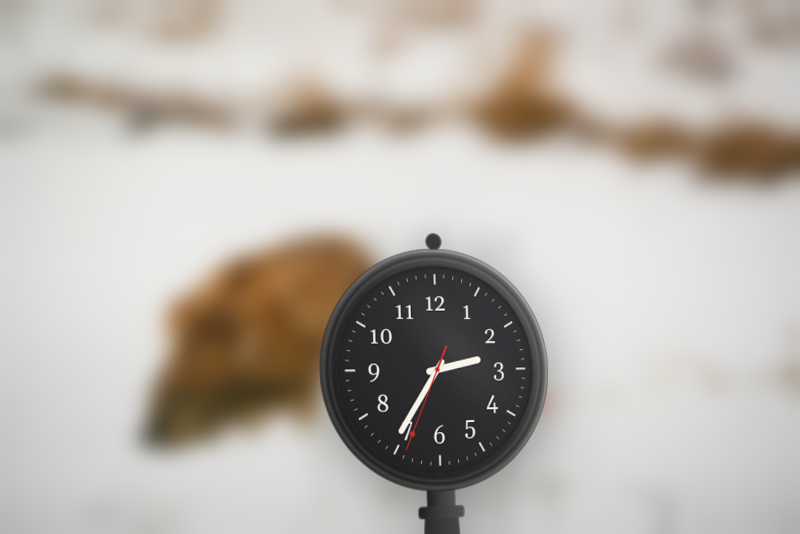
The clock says 2,35,34
